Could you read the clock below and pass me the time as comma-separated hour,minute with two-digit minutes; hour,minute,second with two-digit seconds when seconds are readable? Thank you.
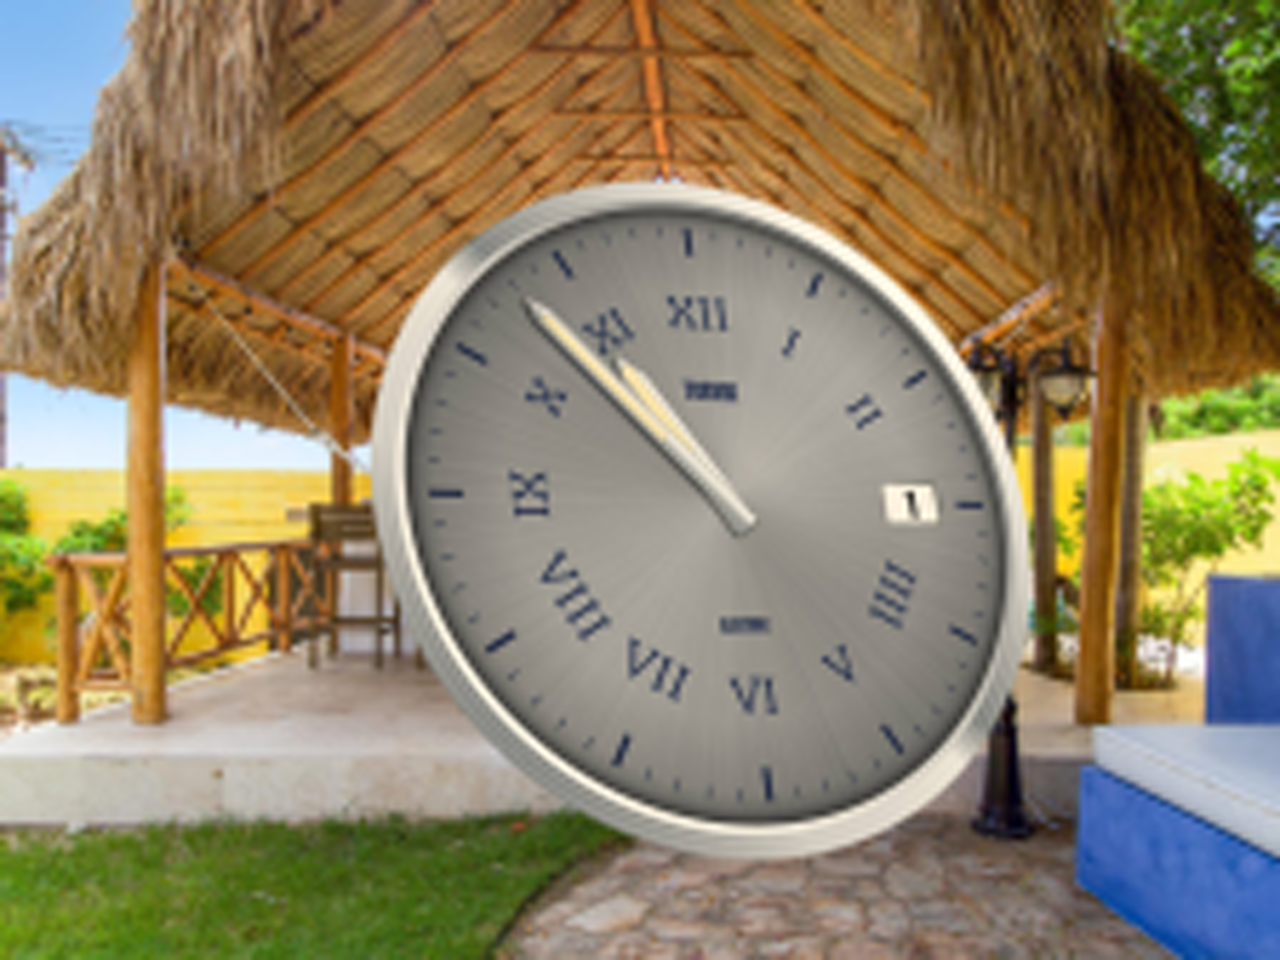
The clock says 10,53
